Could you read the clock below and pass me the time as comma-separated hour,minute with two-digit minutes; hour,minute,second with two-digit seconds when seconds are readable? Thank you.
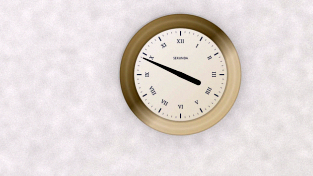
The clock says 3,49
